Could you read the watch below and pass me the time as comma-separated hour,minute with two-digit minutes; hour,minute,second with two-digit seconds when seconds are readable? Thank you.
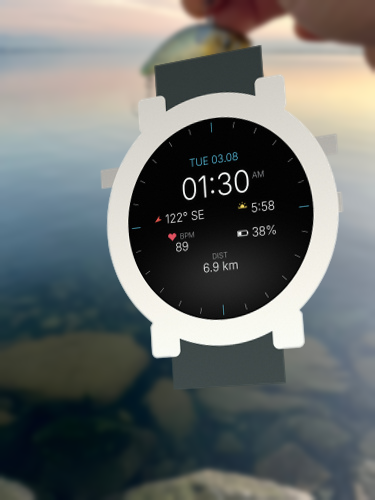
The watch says 1,30
